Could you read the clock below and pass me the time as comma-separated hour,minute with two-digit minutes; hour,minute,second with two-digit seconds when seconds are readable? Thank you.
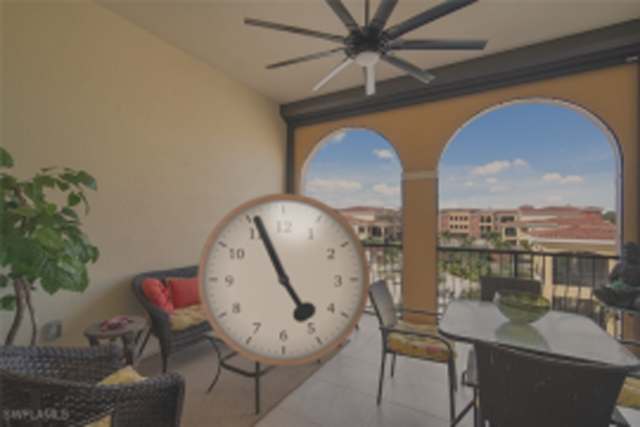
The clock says 4,56
